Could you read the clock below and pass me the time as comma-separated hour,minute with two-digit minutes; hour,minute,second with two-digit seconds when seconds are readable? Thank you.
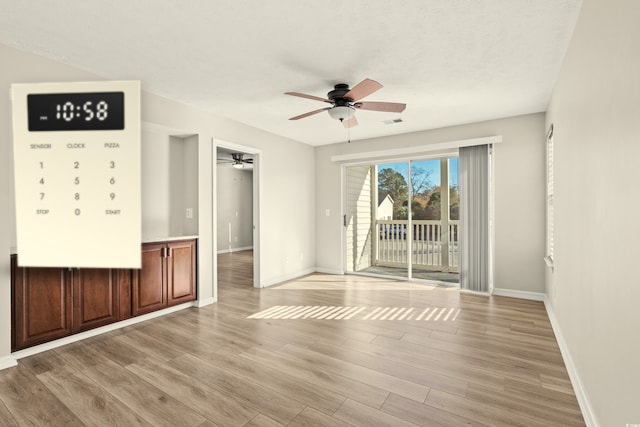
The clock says 10,58
